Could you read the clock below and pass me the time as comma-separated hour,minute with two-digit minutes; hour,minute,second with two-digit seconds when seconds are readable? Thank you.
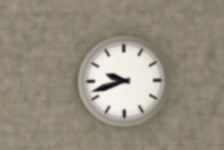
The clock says 9,42
